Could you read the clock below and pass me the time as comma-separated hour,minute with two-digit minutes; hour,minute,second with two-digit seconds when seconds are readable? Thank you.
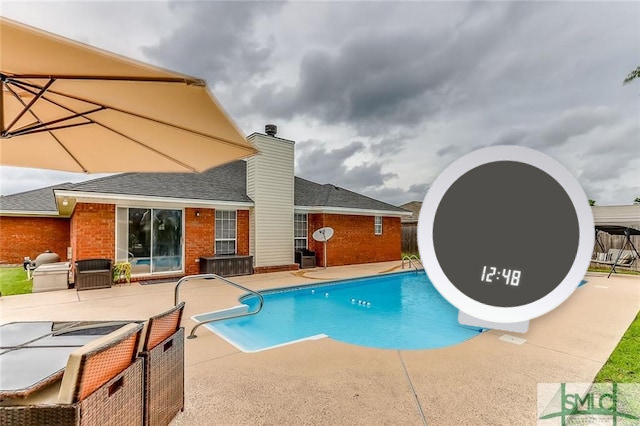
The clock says 12,48
